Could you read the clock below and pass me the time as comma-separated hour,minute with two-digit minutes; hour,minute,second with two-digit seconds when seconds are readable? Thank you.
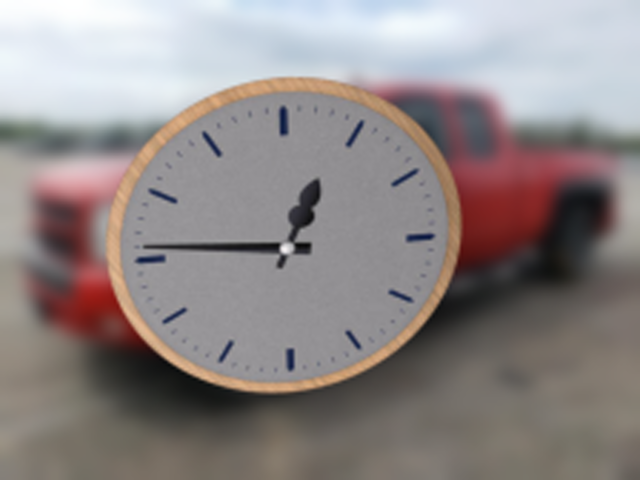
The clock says 12,46
